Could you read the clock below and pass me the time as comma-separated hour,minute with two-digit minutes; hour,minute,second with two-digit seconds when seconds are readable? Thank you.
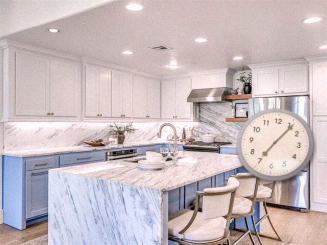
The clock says 7,06
